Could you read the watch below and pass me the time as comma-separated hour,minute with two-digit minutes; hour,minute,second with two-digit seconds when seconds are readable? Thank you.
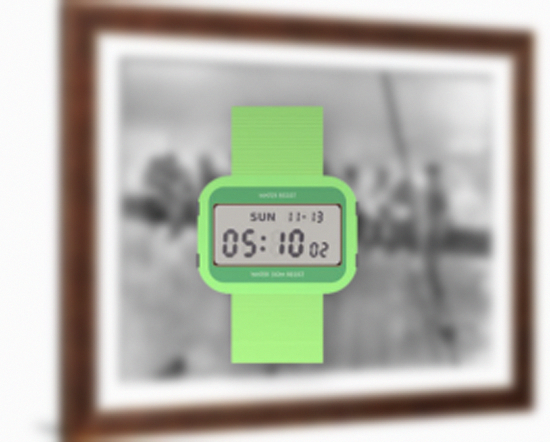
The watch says 5,10,02
